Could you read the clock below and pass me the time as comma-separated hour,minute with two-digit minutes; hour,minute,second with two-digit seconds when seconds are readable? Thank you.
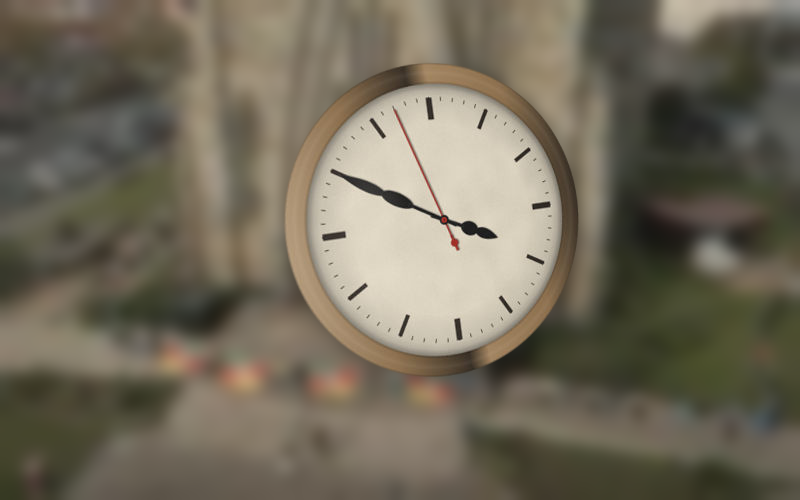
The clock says 3,49,57
